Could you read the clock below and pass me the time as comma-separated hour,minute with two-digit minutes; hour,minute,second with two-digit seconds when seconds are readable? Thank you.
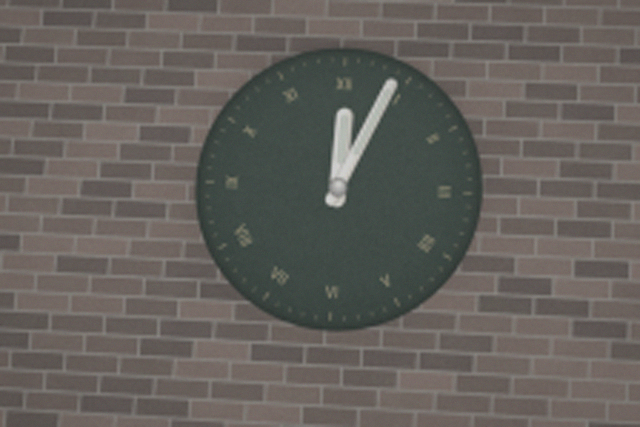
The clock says 12,04
